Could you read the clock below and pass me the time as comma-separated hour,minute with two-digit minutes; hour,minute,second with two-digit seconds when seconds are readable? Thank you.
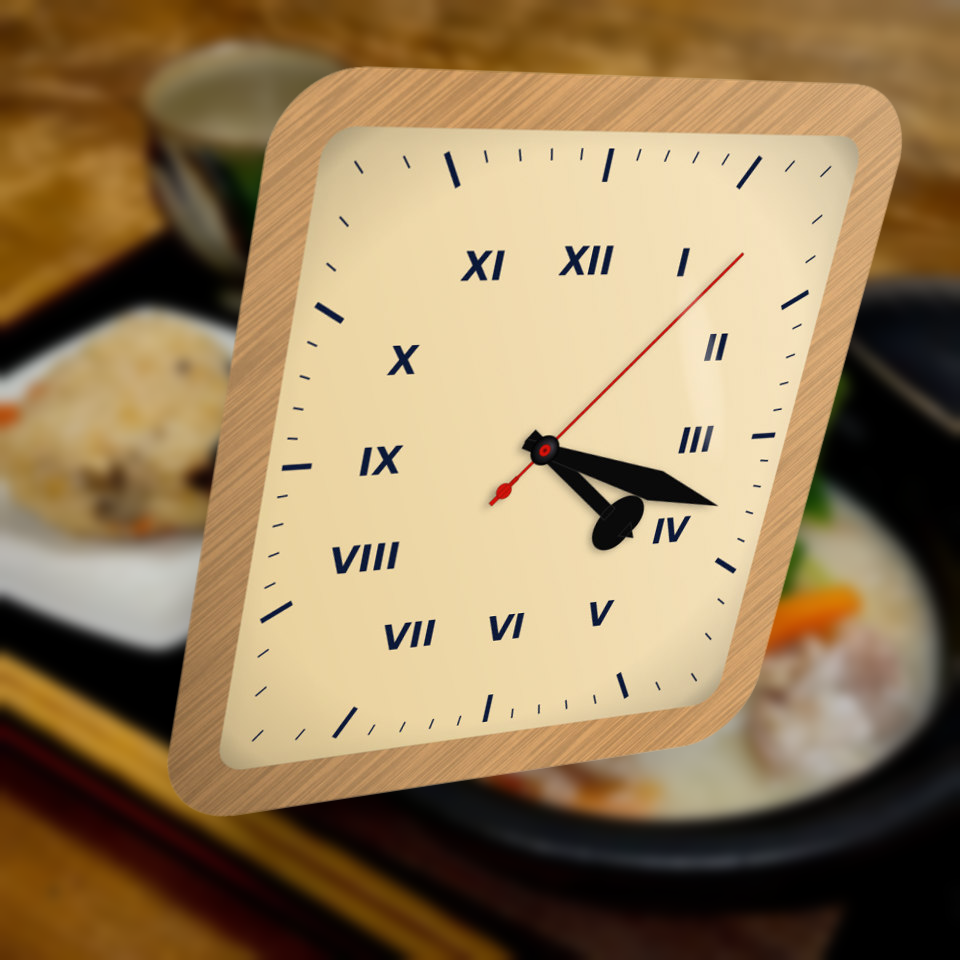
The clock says 4,18,07
